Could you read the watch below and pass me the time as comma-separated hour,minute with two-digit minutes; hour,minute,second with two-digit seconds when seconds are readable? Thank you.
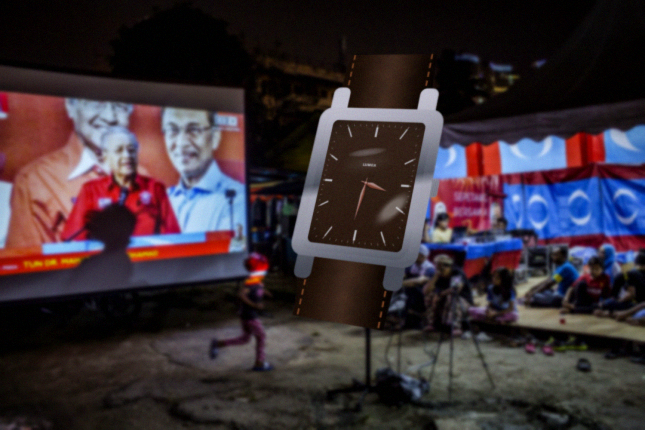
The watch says 3,31
